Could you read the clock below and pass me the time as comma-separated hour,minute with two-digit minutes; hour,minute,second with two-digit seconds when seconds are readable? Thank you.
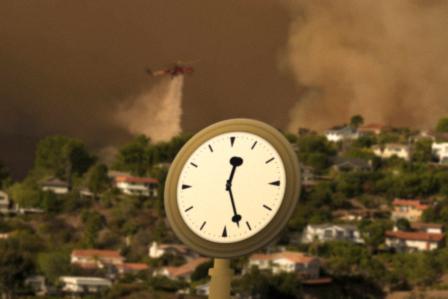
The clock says 12,27
